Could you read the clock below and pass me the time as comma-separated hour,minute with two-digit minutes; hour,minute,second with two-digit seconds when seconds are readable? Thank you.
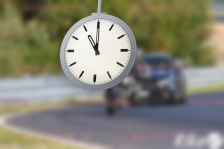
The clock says 11,00
